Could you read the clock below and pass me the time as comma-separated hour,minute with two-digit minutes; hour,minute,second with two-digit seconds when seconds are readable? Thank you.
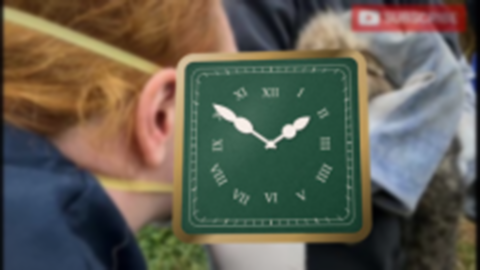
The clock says 1,51
